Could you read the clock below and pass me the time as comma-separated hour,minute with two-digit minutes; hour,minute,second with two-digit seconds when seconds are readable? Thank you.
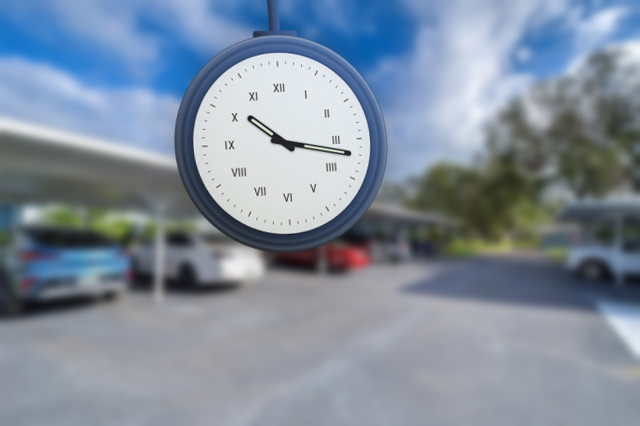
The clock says 10,17
